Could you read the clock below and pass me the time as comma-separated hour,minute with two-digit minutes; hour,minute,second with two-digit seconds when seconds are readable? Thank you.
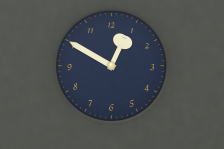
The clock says 12,50
